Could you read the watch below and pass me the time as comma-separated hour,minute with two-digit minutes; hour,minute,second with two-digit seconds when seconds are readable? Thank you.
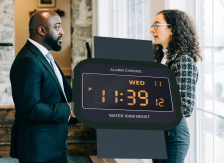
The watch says 11,39,12
